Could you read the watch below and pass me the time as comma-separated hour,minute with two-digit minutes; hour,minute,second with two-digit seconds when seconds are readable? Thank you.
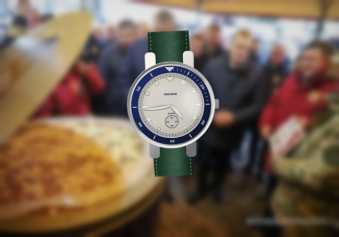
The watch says 4,44
